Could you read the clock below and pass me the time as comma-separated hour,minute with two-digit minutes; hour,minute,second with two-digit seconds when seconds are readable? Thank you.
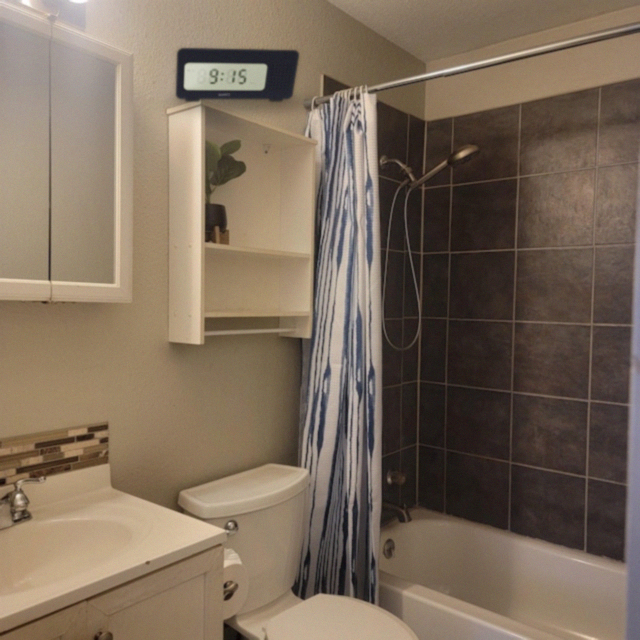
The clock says 9,15
